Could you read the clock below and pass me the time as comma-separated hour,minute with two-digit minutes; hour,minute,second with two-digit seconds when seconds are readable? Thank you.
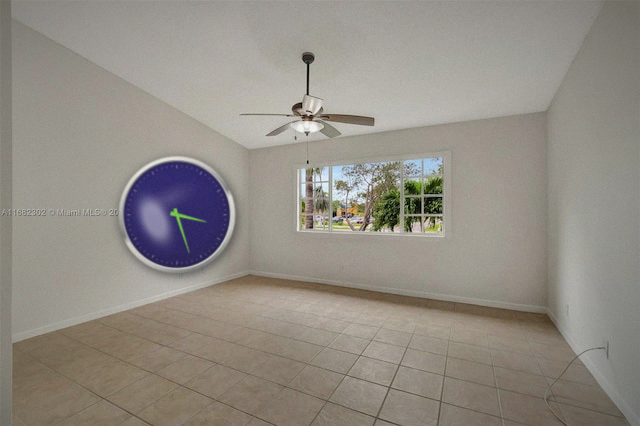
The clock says 3,27
